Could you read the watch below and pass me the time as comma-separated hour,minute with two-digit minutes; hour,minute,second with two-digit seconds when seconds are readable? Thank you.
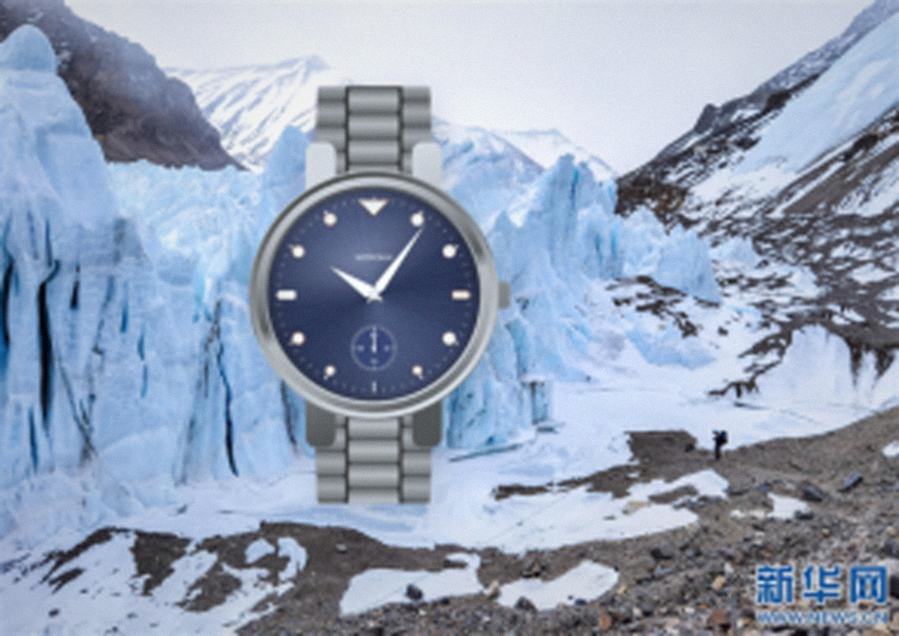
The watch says 10,06
